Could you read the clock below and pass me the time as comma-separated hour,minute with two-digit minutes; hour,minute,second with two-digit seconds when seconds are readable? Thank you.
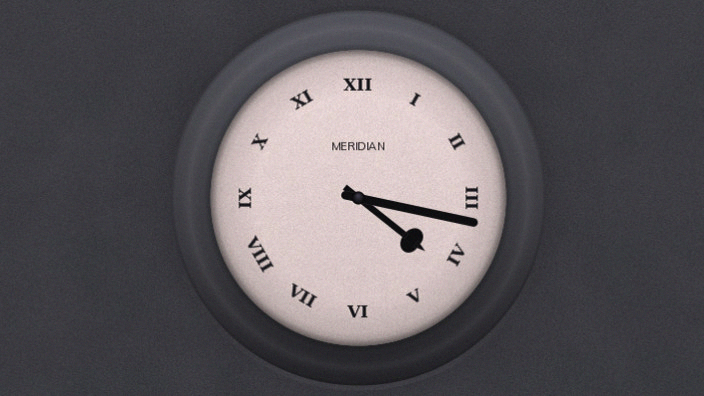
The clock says 4,17
